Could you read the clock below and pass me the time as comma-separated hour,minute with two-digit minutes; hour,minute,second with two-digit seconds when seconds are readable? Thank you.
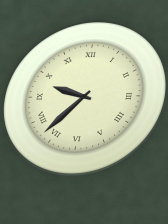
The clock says 9,37
